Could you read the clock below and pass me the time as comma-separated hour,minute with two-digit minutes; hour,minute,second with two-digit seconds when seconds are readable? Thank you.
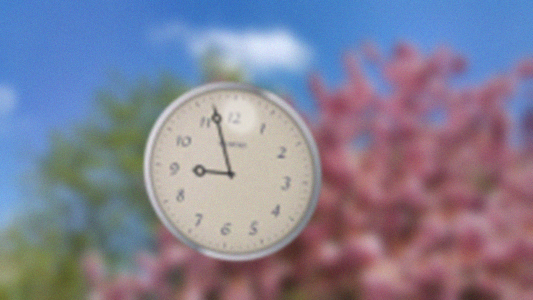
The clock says 8,57
